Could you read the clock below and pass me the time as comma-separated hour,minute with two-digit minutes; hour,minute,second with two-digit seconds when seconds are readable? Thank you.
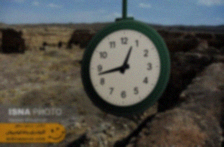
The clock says 12,43
